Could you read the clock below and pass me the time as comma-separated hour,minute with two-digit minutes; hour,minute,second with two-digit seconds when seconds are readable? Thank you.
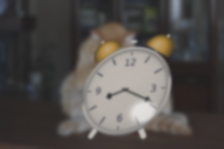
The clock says 8,19
